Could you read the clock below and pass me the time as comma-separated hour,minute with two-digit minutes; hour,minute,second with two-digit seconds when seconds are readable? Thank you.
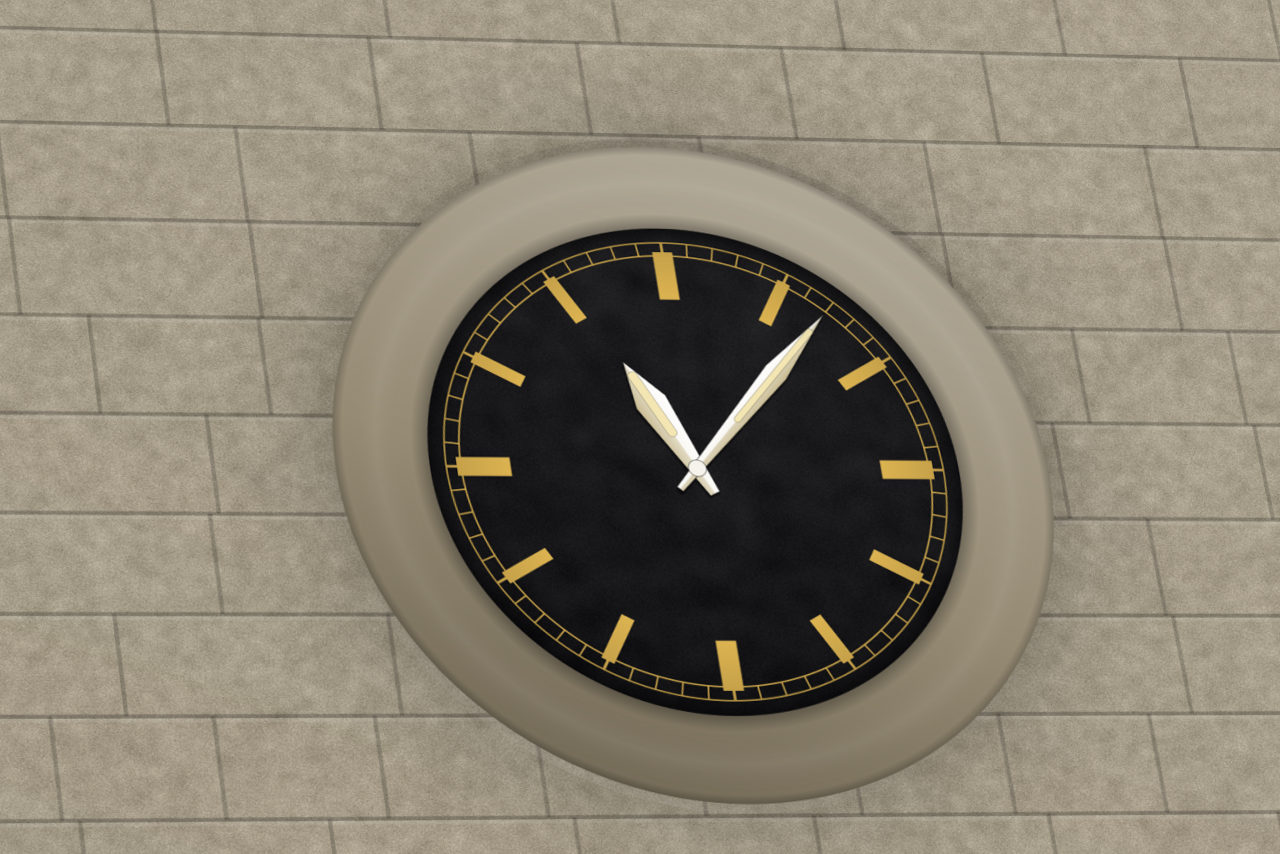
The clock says 11,07
